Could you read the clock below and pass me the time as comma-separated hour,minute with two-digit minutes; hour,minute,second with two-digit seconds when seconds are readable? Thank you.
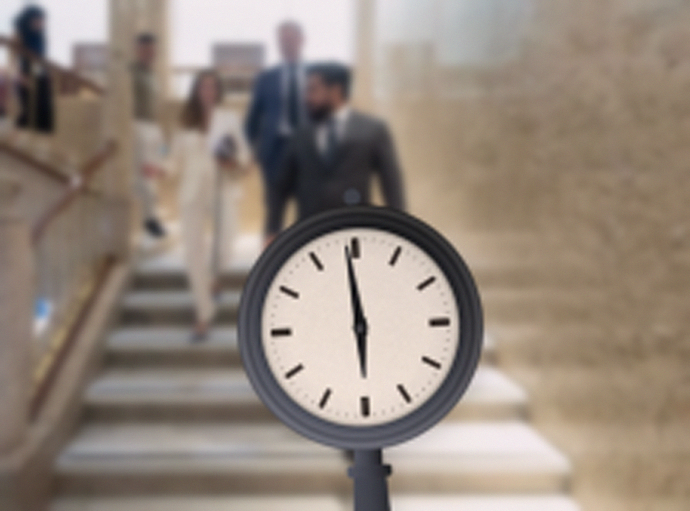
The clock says 5,59
